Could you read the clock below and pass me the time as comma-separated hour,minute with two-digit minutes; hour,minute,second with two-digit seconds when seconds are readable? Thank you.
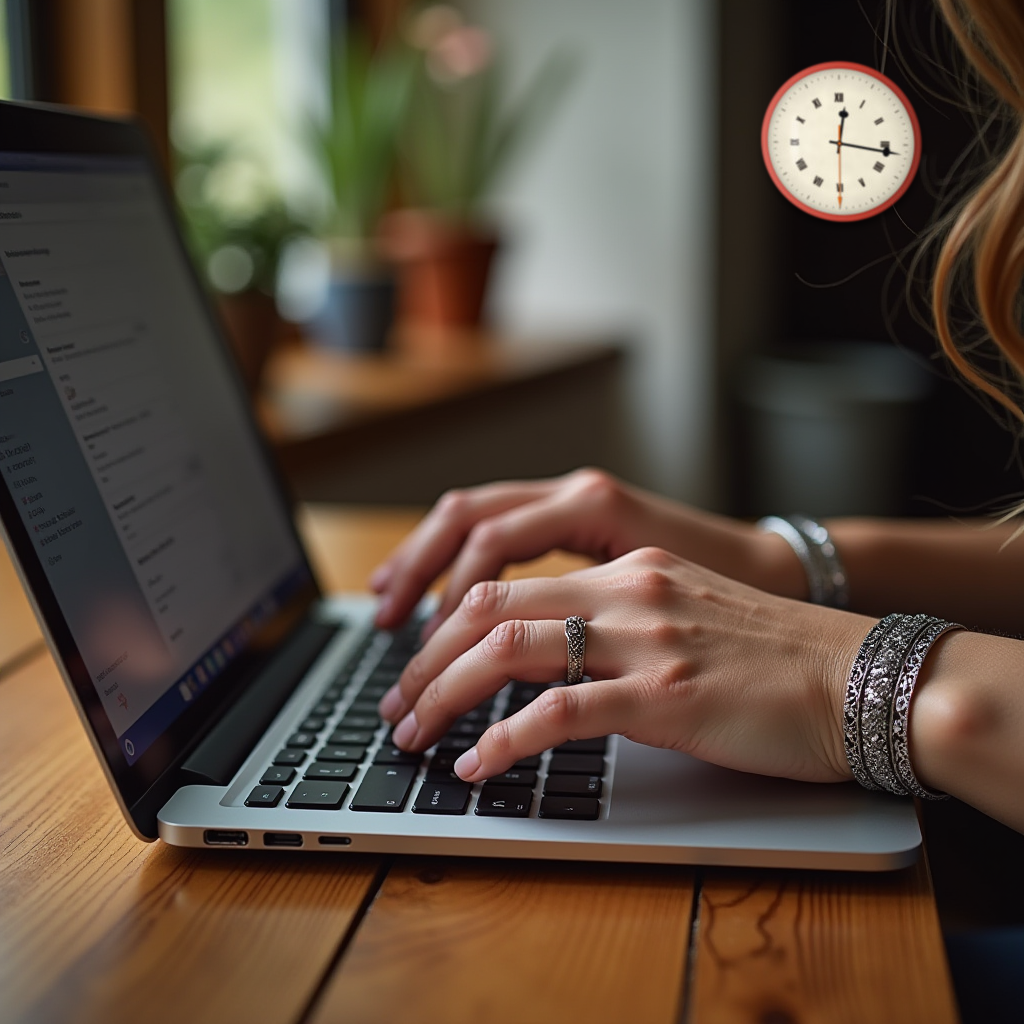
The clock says 12,16,30
